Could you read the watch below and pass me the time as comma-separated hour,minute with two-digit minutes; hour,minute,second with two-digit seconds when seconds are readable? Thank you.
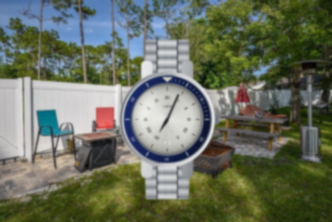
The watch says 7,04
